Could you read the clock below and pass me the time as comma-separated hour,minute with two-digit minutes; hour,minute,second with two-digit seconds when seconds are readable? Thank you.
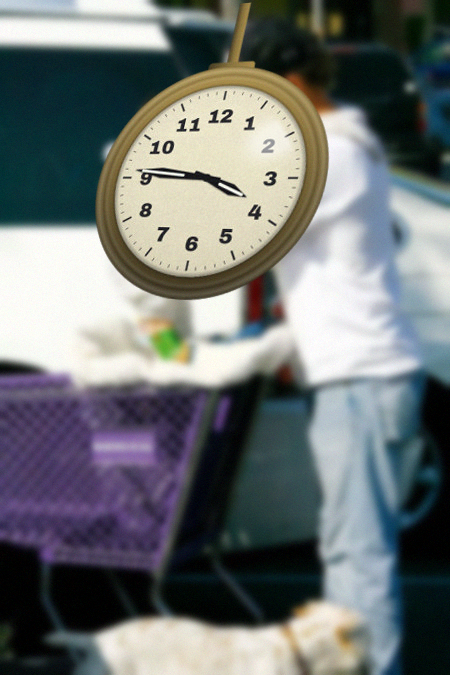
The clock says 3,46
